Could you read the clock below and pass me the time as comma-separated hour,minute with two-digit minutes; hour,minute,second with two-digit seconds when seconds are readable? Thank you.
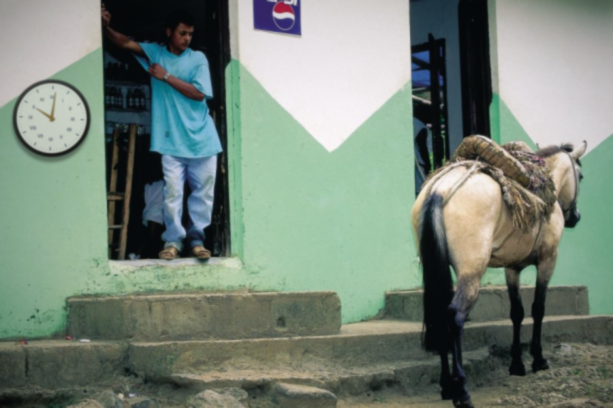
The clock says 10,01
